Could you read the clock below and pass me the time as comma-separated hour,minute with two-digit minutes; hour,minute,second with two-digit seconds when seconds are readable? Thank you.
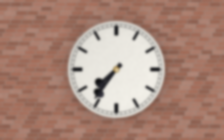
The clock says 7,36
